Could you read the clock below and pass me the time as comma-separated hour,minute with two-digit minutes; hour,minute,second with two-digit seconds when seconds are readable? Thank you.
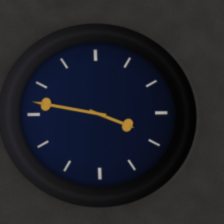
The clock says 3,47
